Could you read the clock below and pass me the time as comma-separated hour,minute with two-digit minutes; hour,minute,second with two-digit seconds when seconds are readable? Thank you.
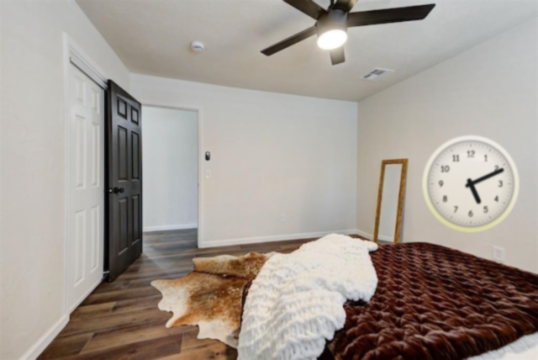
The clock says 5,11
